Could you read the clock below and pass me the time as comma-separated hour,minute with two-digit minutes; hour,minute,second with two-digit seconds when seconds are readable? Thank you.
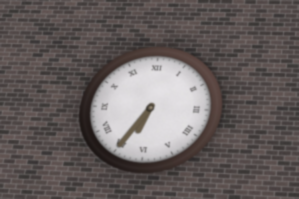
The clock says 6,35
